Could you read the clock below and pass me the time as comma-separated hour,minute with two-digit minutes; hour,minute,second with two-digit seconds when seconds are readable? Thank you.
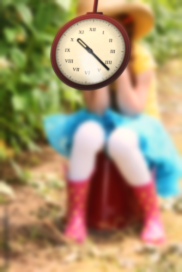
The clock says 10,22
